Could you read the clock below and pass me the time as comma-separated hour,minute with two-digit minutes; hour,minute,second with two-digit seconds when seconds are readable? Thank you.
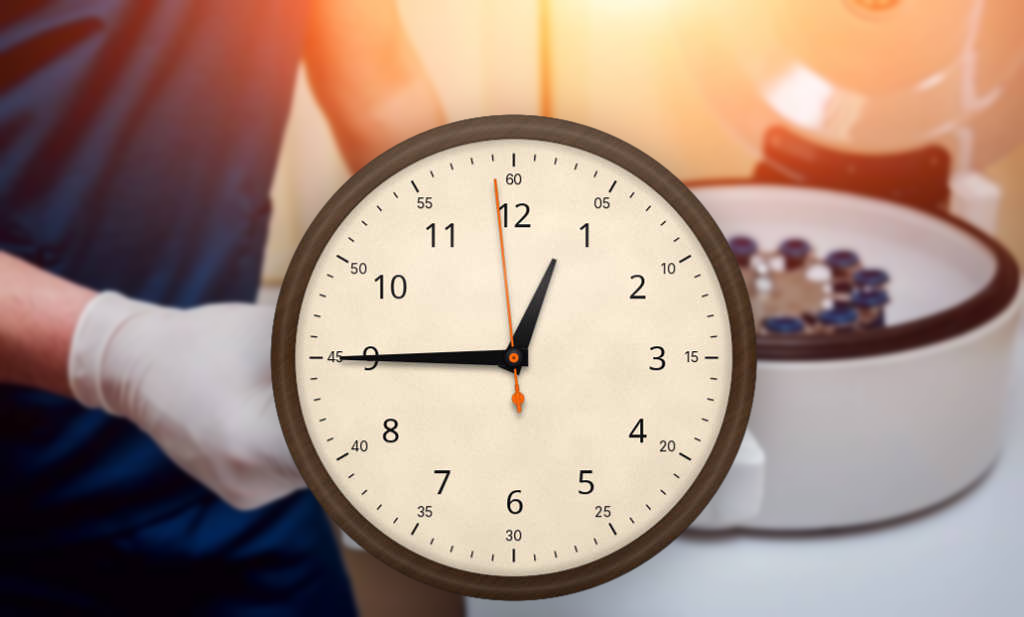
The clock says 12,44,59
